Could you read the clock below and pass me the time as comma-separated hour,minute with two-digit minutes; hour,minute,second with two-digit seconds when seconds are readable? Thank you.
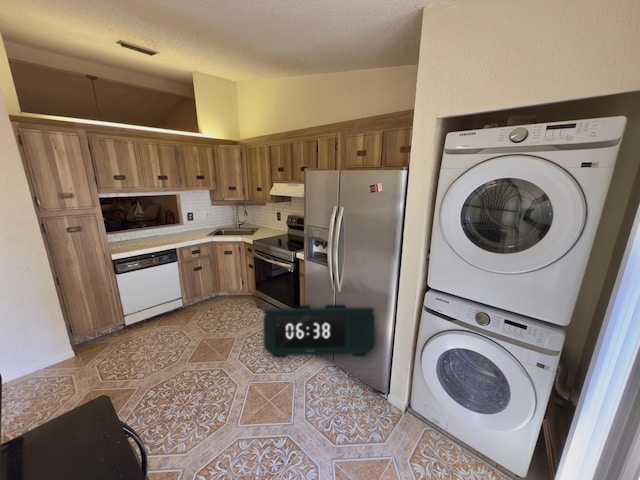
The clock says 6,38
